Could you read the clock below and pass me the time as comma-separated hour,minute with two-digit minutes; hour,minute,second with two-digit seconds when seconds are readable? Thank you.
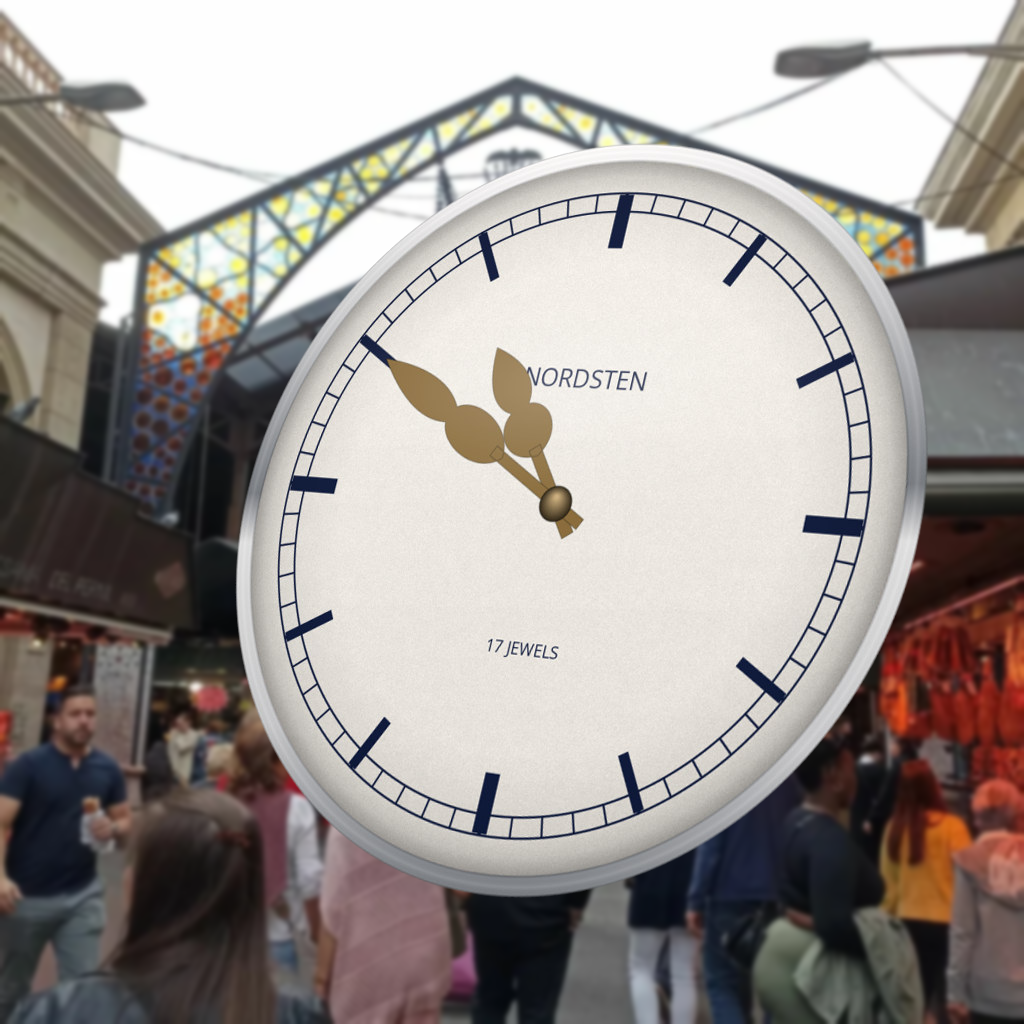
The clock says 10,50
